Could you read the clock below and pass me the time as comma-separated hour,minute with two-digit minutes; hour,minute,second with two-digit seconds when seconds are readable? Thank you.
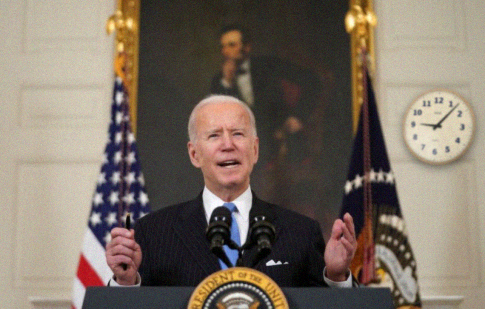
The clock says 9,07
